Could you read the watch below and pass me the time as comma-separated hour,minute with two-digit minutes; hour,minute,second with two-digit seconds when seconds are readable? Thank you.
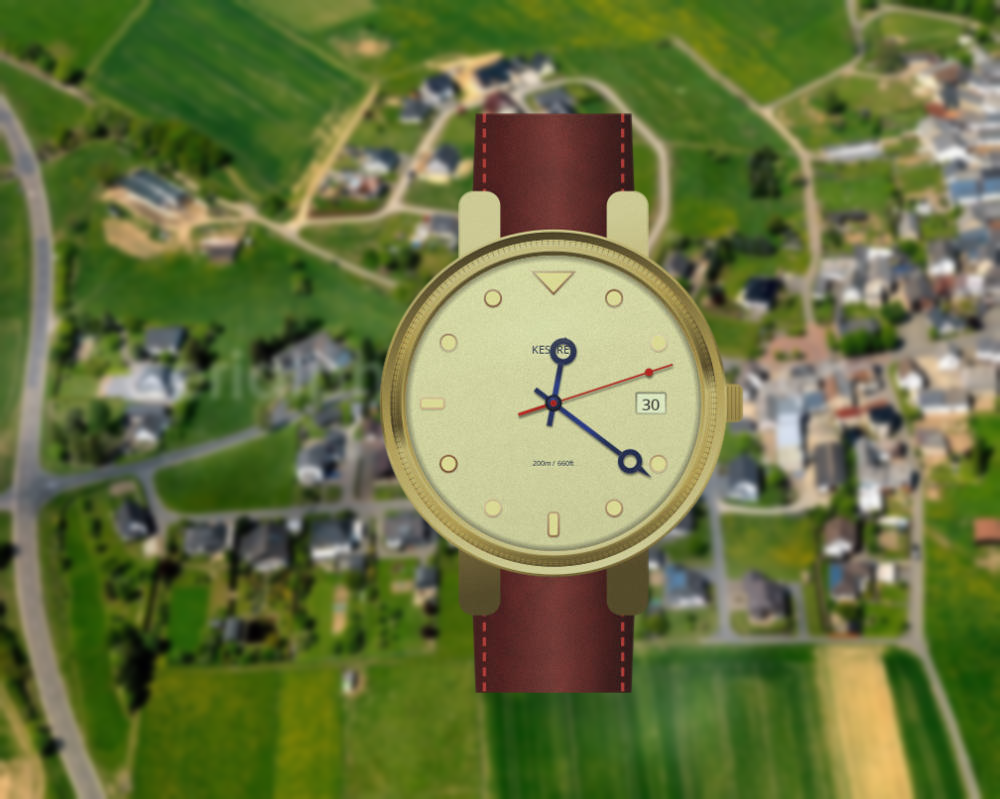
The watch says 12,21,12
